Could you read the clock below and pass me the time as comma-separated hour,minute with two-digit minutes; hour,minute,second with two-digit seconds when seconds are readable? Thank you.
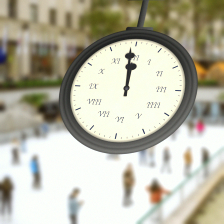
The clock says 11,59
